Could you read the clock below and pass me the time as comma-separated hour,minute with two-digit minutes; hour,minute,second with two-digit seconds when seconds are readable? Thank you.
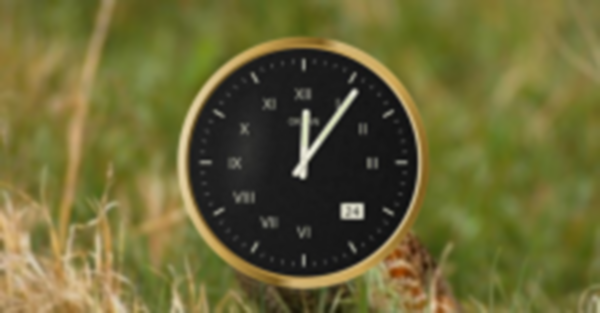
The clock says 12,06
